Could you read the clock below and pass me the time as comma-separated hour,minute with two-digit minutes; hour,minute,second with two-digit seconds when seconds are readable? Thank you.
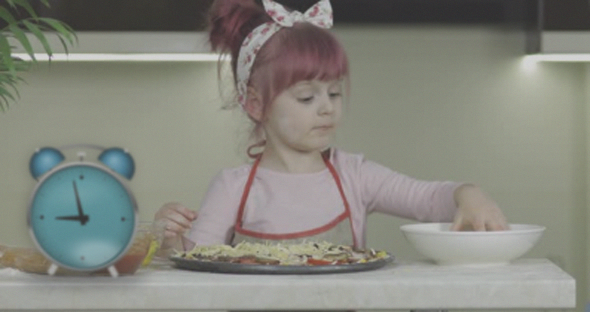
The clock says 8,58
